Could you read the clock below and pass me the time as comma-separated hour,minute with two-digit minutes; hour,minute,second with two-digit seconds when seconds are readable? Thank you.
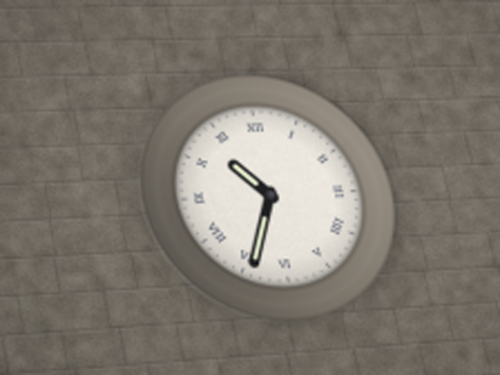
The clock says 10,34
